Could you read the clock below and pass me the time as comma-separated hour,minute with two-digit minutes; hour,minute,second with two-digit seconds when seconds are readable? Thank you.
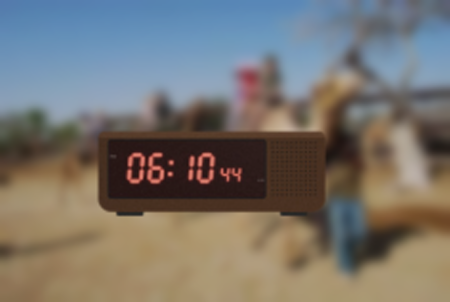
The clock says 6,10,44
